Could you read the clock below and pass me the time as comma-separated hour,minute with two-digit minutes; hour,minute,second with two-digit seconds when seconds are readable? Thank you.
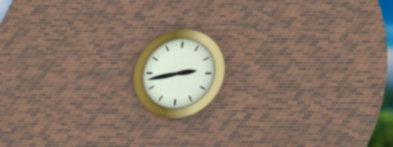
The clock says 2,43
